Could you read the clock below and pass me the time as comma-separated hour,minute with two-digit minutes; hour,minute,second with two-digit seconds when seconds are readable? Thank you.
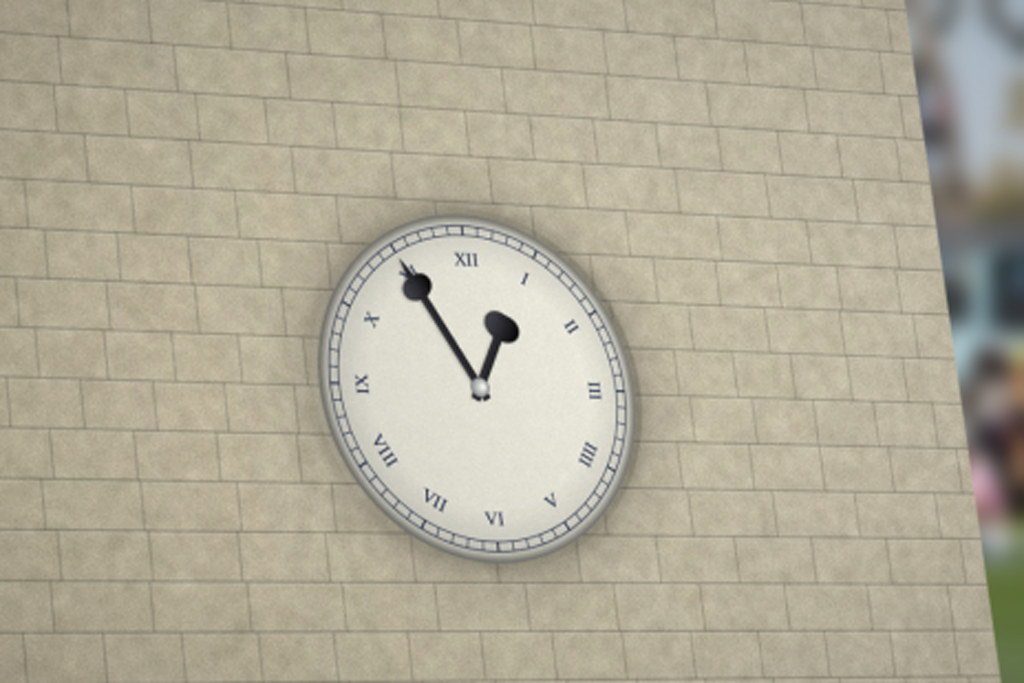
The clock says 12,55
